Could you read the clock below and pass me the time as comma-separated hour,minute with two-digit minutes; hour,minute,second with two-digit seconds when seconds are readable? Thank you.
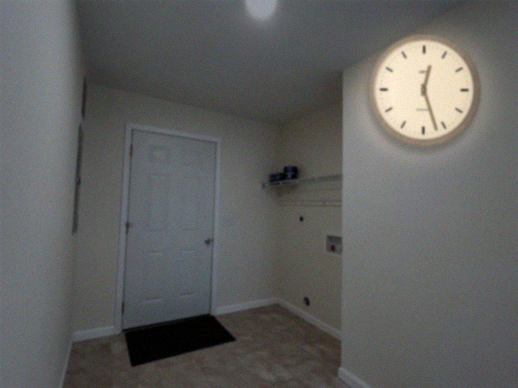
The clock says 12,27
